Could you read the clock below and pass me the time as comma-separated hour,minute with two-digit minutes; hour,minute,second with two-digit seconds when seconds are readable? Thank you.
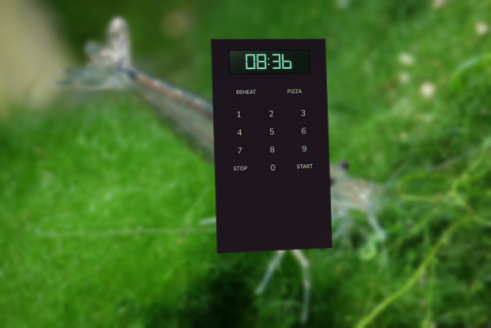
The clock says 8,36
